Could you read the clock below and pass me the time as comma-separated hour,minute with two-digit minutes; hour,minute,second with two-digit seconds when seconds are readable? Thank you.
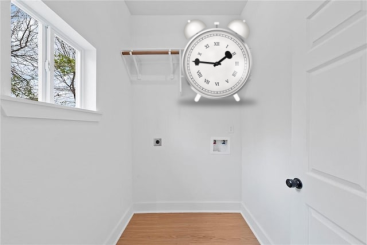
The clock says 1,46
